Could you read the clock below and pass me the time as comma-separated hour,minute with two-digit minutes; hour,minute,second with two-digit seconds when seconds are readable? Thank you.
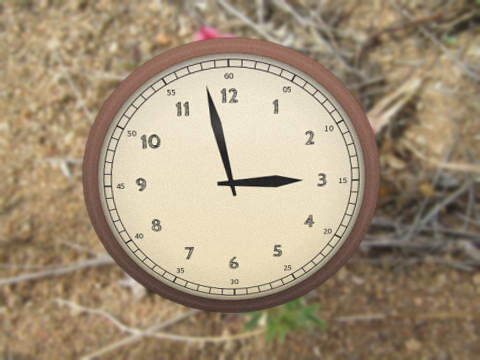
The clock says 2,58
